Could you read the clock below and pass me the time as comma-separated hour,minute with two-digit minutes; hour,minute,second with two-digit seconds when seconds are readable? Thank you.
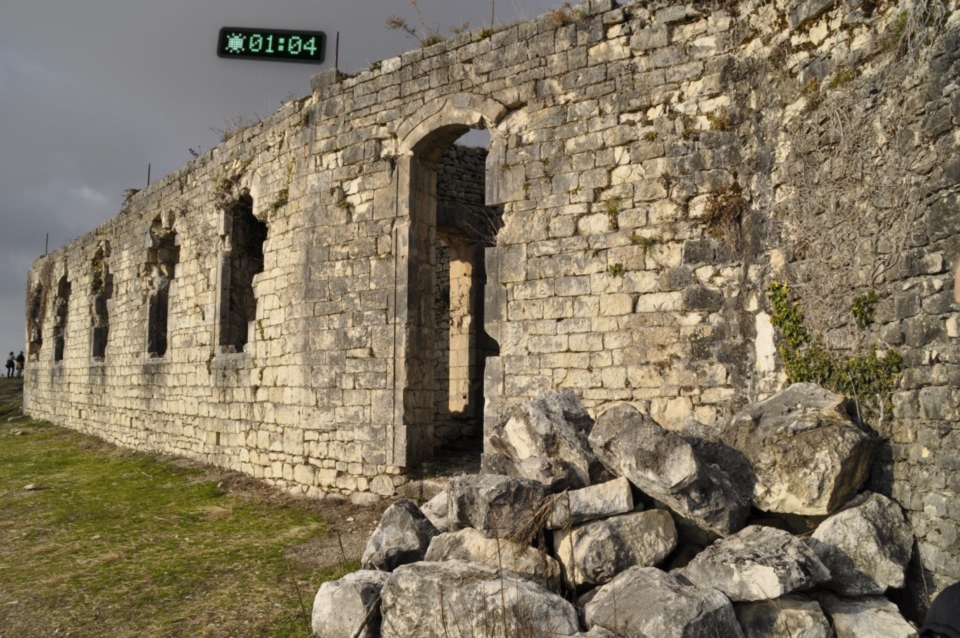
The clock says 1,04
